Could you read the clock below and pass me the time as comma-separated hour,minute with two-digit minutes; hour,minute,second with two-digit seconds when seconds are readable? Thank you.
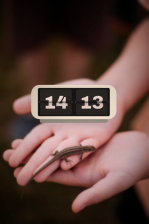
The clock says 14,13
